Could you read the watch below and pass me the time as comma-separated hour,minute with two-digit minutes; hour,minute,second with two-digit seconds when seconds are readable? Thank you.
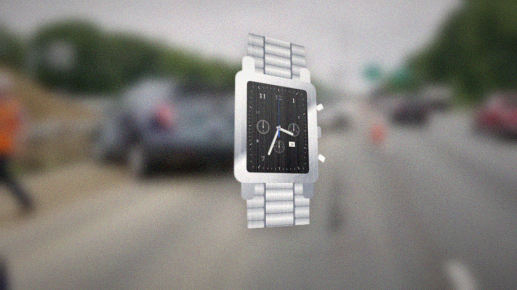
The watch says 3,34
